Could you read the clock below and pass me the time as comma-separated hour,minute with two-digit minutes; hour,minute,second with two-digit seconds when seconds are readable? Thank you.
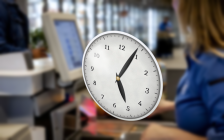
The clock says 5,04
